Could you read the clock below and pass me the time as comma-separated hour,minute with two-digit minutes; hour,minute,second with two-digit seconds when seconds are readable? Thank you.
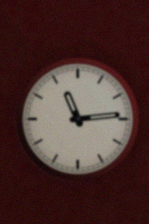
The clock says 11,14
